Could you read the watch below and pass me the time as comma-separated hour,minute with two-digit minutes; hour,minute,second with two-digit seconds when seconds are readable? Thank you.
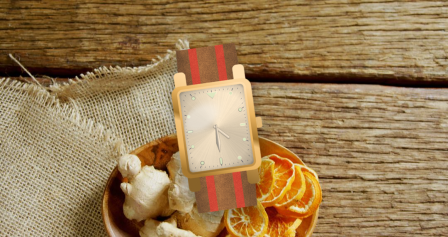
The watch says 4,30
